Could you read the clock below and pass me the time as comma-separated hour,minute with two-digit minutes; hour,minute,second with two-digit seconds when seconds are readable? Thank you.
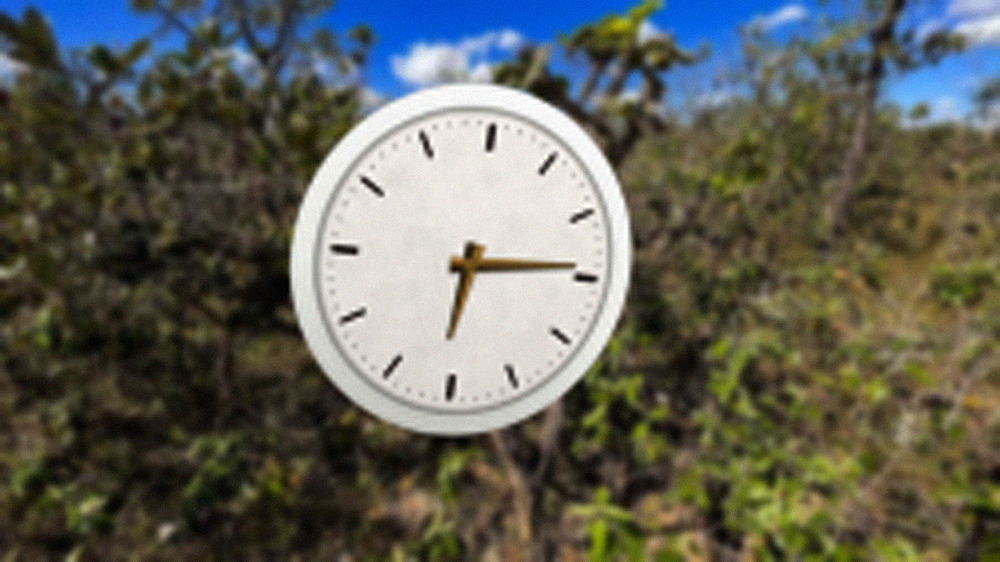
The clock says 6,14
